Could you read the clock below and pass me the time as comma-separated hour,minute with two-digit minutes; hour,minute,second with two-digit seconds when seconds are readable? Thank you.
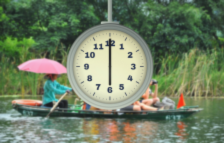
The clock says 6,00
